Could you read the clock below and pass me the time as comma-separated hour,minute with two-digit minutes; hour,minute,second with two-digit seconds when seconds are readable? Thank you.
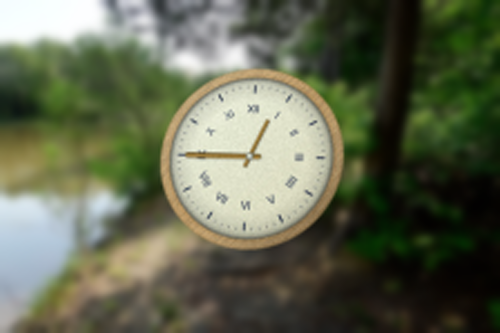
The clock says 12,45
